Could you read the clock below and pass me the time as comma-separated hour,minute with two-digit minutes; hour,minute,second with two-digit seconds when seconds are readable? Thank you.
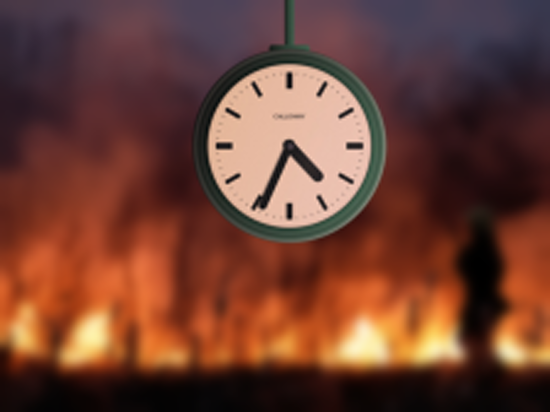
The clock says 4,34
